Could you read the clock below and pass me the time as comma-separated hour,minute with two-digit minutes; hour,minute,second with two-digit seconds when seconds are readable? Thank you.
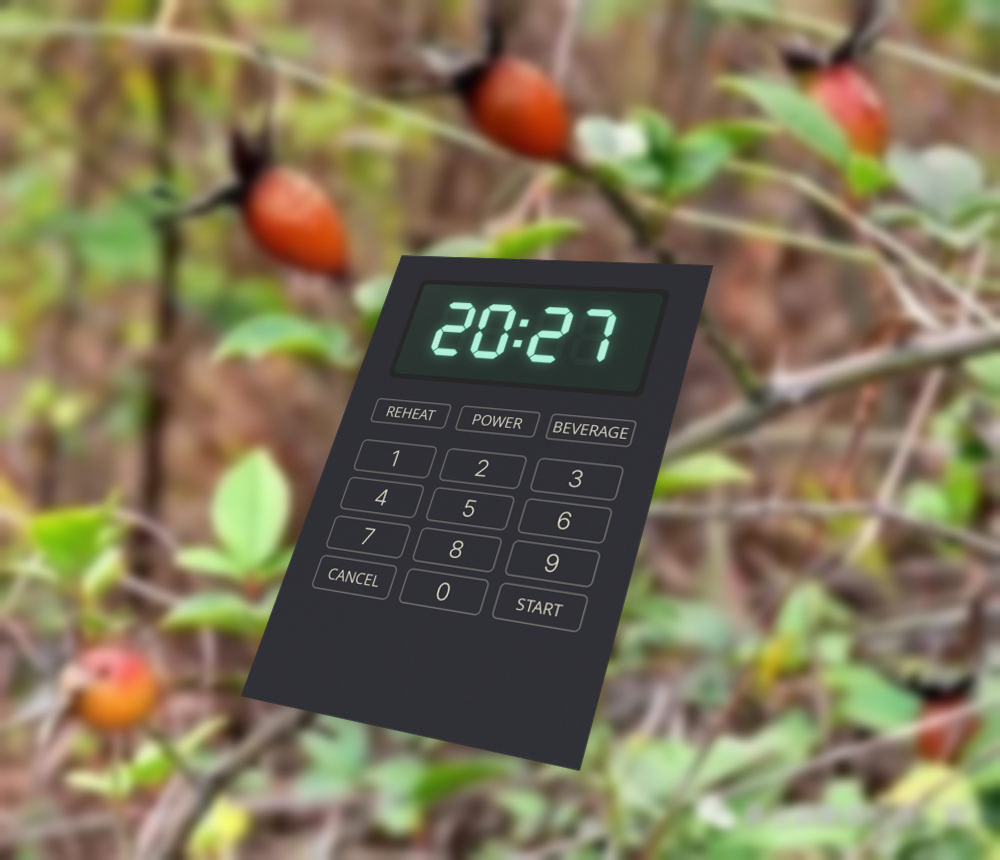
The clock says 20,27
